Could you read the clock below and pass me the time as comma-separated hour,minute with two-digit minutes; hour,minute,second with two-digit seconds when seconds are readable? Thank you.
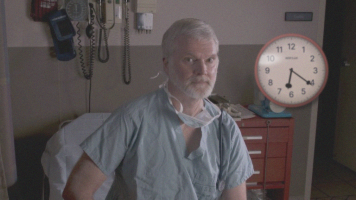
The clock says 6,21
